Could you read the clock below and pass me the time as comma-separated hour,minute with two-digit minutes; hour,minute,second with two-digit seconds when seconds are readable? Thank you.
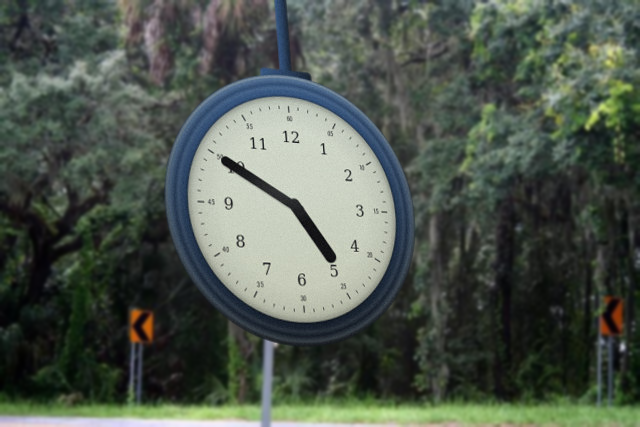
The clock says 4,50
